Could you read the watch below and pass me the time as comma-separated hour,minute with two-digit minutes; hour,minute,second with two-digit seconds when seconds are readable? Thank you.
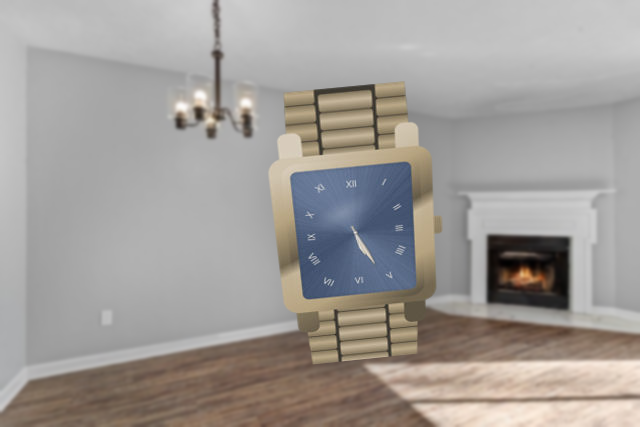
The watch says 5,26
